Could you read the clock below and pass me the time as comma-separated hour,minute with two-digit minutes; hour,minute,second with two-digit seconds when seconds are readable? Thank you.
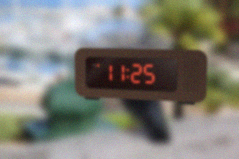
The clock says 11,25
